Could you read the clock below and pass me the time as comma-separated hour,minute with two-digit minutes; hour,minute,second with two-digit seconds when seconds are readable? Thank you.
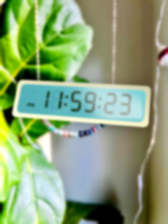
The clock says 11,59,23
